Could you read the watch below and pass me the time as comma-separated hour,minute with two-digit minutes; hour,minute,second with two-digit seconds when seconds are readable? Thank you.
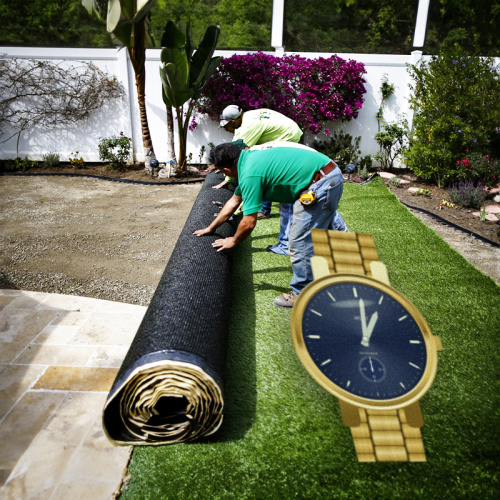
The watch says 1,01
